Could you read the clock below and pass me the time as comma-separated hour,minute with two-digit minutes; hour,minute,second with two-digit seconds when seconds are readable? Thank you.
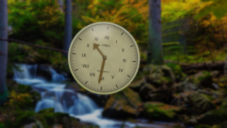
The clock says 10,31
